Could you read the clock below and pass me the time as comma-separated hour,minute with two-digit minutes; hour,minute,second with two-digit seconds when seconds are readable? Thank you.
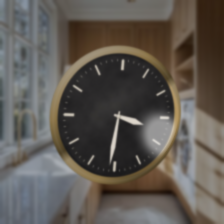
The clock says 3,31
